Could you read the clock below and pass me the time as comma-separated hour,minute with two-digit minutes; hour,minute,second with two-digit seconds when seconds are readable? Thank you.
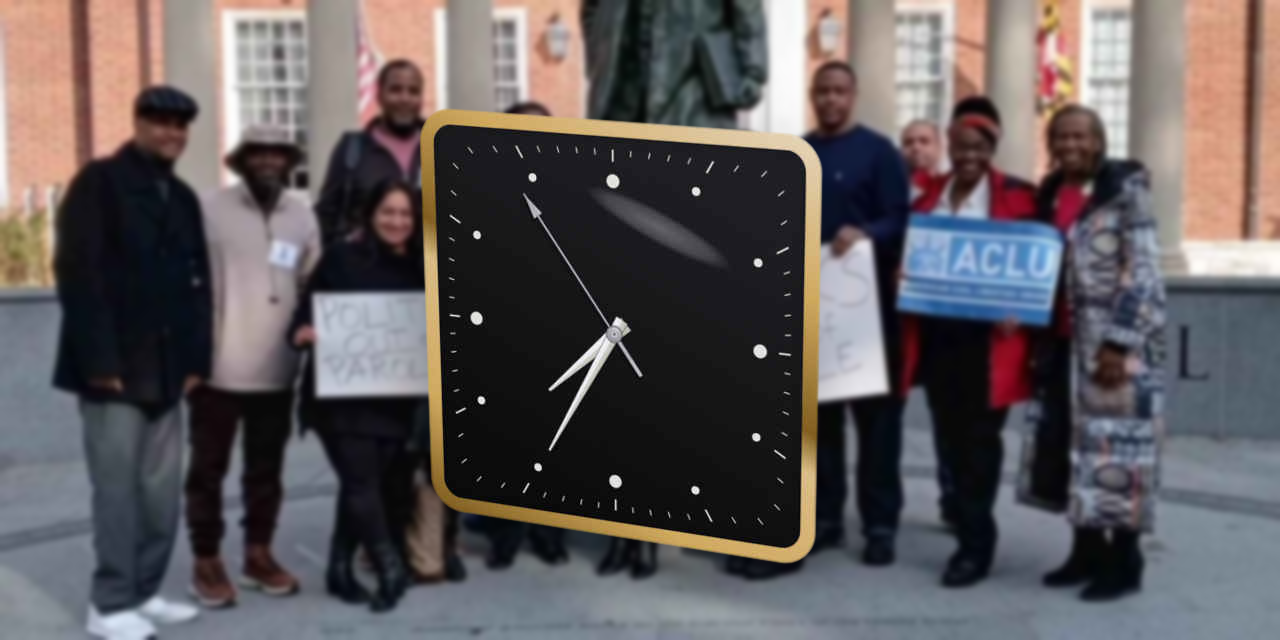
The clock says 7,34,54
